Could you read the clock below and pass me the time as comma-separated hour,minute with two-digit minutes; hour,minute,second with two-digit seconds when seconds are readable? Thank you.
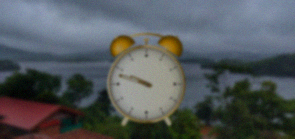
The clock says 9,48
